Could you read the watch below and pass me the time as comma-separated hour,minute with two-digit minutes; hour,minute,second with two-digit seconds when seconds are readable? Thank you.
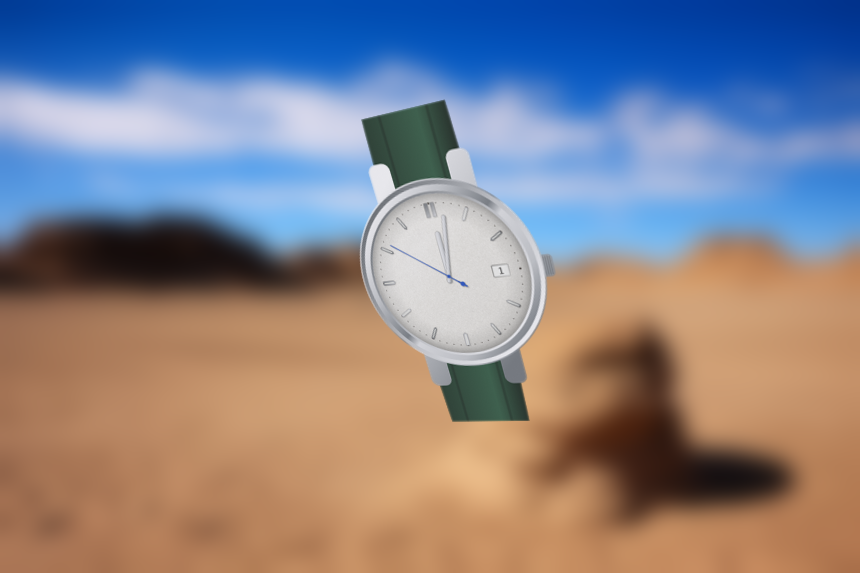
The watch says 12,01,51
